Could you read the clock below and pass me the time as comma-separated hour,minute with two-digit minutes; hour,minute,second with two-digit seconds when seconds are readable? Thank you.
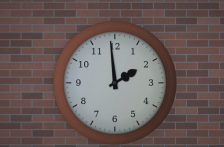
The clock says 1,59
